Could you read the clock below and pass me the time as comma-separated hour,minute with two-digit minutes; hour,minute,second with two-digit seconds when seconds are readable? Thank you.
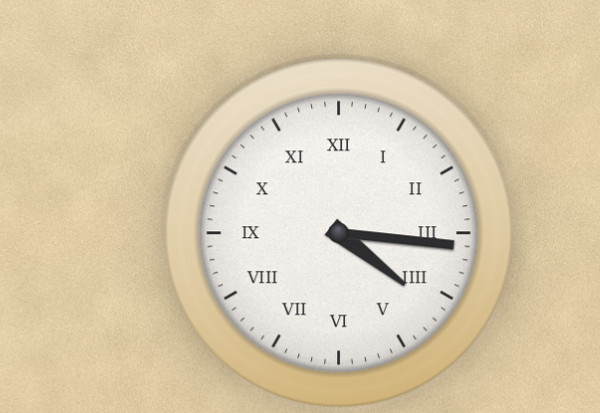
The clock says 4,16
